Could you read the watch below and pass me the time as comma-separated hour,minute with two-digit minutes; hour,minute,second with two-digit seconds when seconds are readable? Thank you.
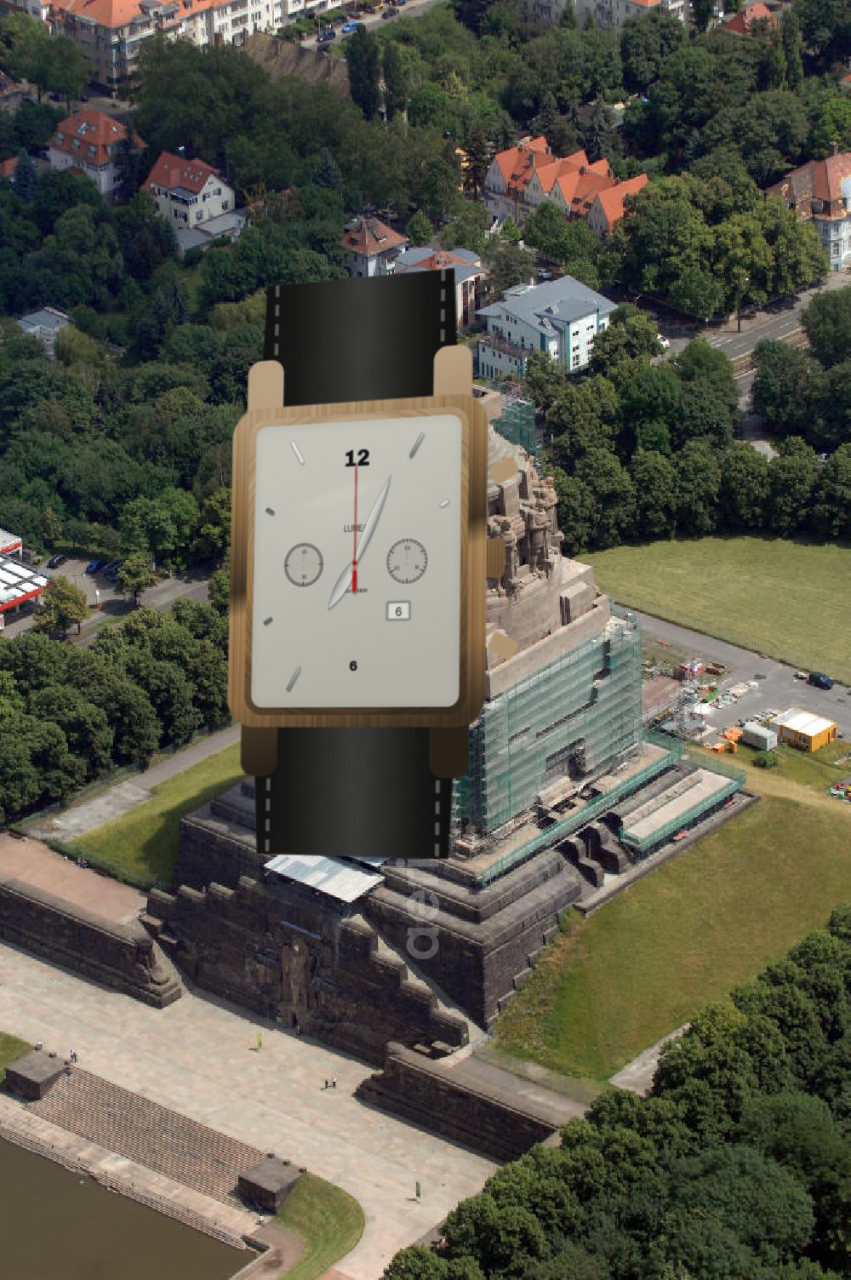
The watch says 7,04
